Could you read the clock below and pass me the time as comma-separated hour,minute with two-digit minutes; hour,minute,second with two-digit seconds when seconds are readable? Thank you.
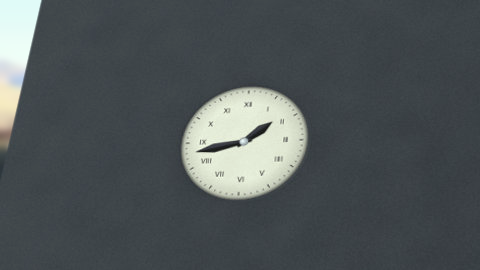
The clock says 1,43
